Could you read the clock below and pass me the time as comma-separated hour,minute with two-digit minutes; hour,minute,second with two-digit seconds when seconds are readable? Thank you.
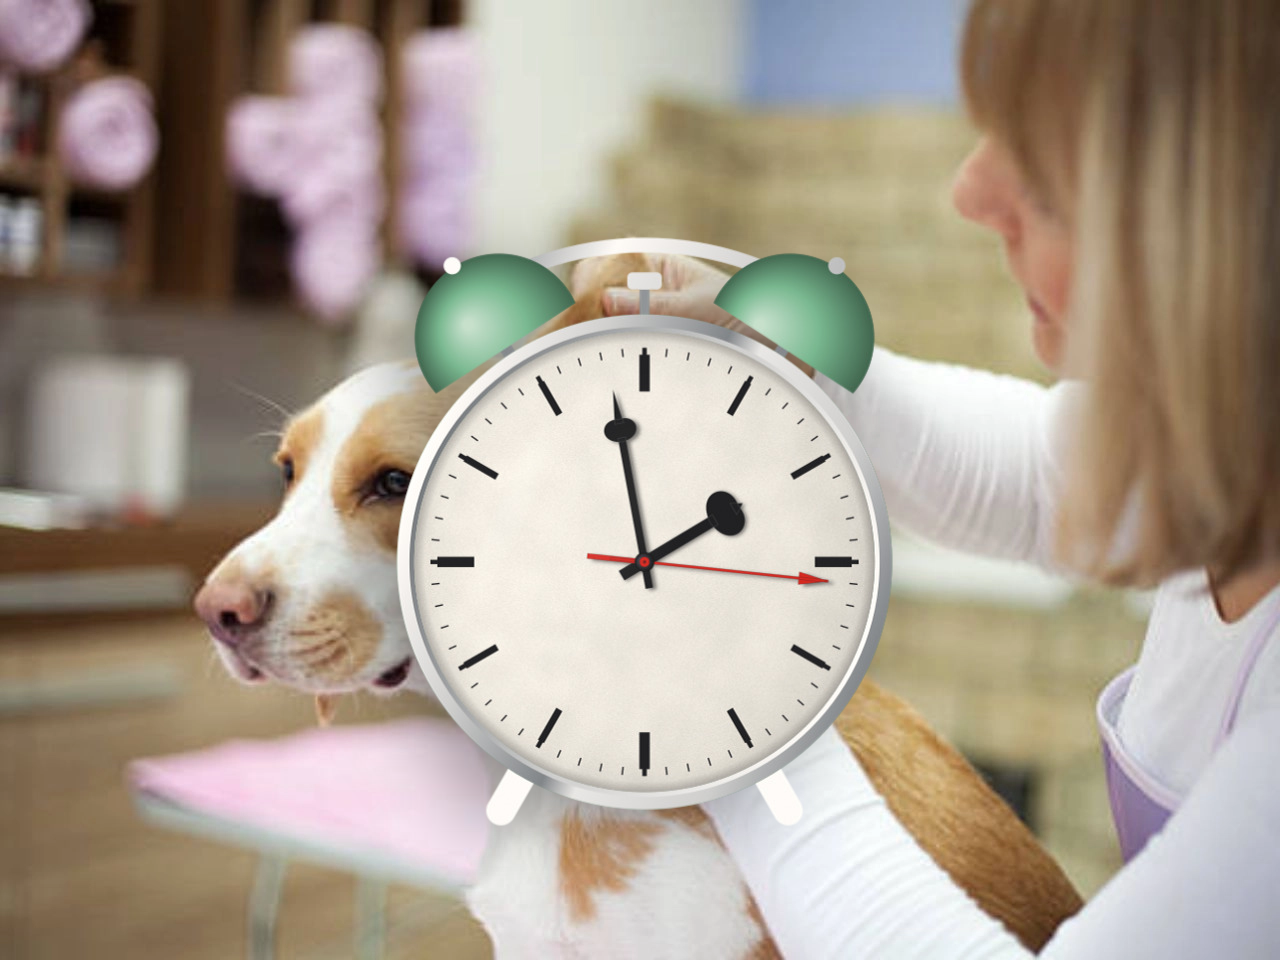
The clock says 1,58,16
